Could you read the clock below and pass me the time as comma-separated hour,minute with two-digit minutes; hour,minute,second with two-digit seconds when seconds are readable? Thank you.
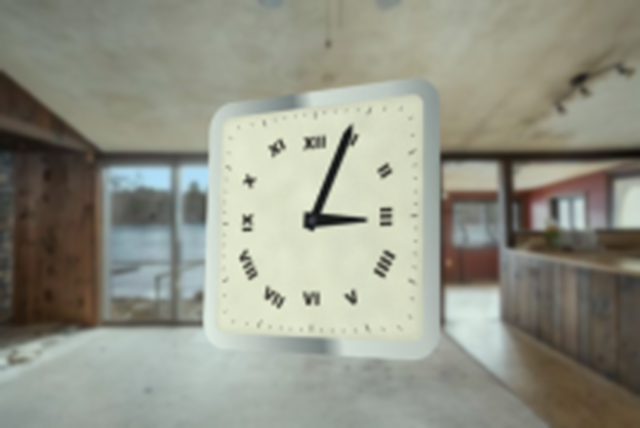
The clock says 3,04
